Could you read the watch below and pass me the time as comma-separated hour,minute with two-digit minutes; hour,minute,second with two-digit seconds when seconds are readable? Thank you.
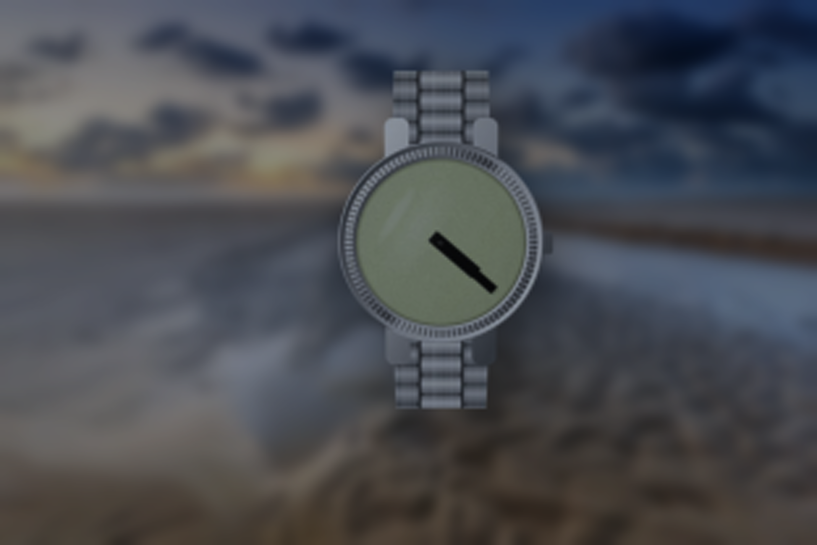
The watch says 4,22
